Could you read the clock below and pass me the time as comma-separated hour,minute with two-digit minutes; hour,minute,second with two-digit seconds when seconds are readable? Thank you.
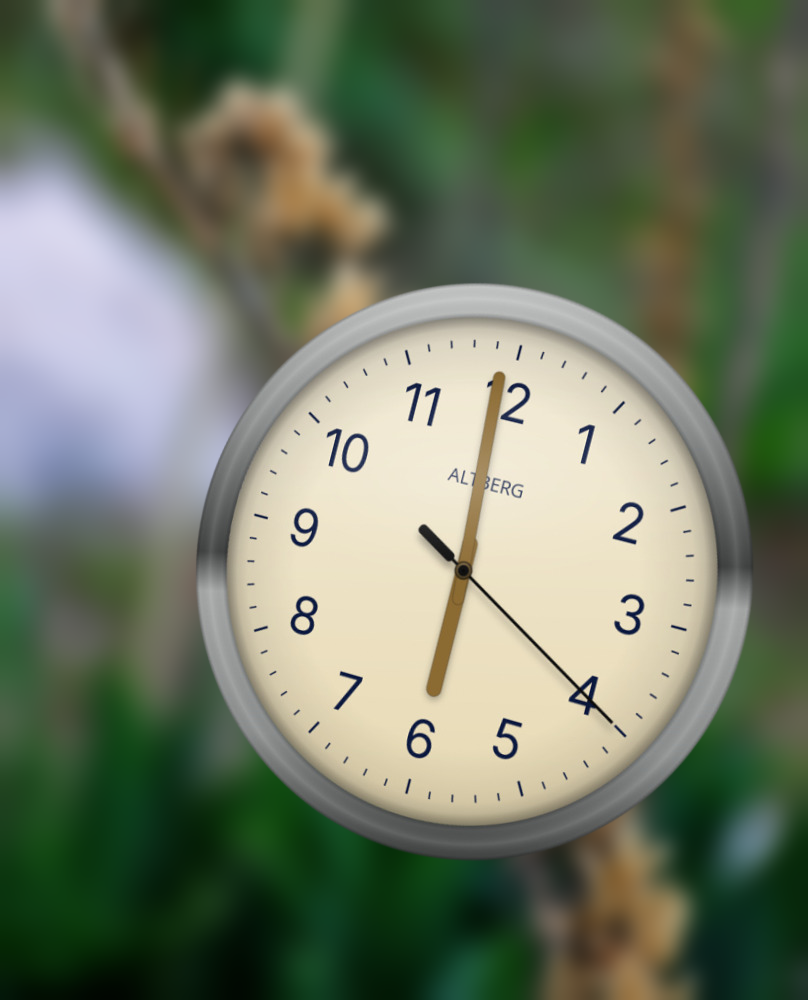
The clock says 5,59,20
